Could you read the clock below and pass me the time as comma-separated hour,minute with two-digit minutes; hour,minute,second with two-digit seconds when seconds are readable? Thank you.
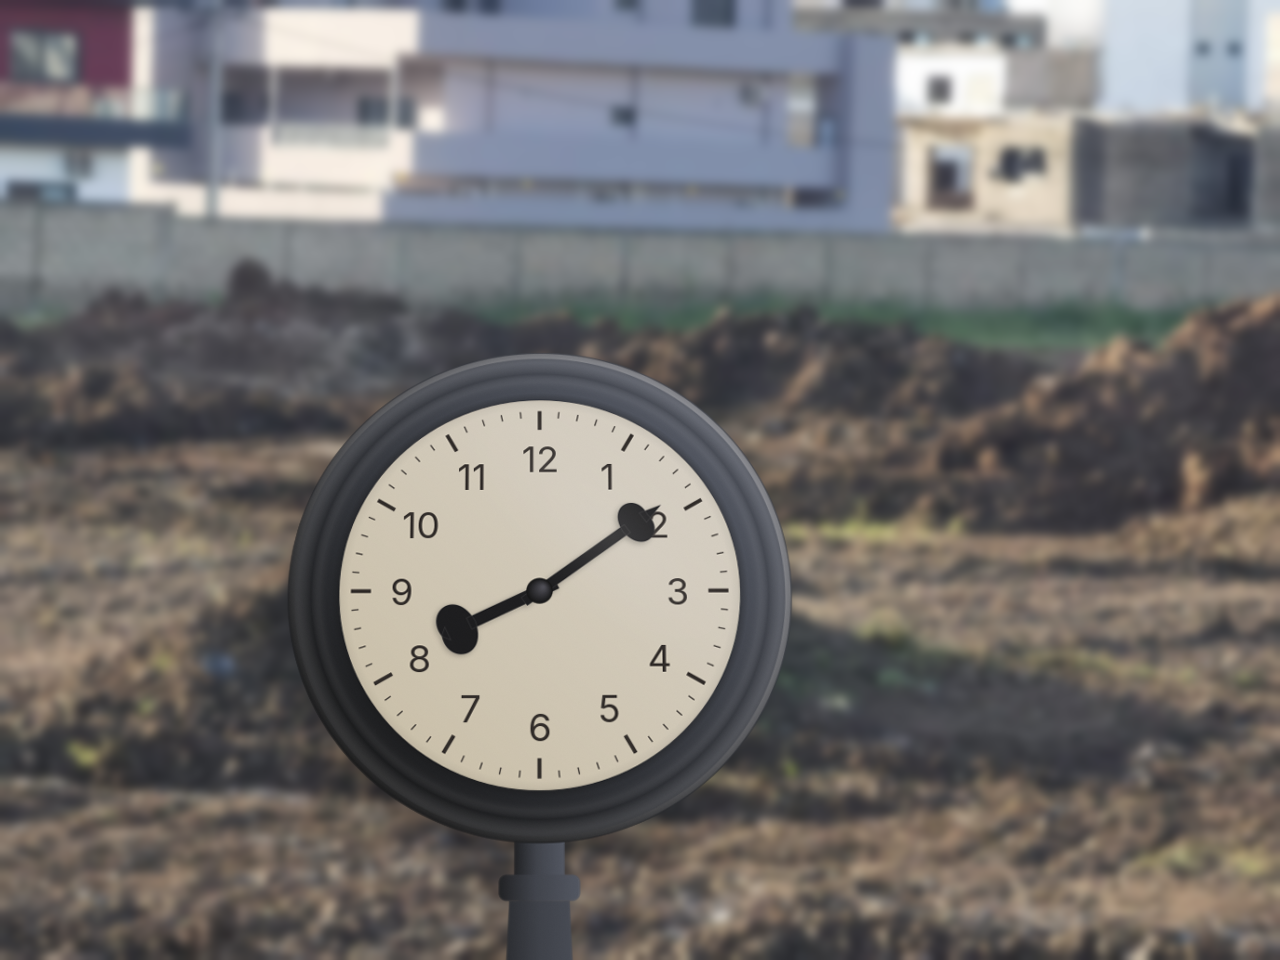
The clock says 8,09
